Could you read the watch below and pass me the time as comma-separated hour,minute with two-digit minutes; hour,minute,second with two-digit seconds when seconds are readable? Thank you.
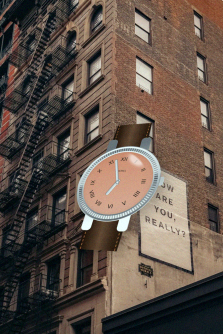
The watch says 6,57
